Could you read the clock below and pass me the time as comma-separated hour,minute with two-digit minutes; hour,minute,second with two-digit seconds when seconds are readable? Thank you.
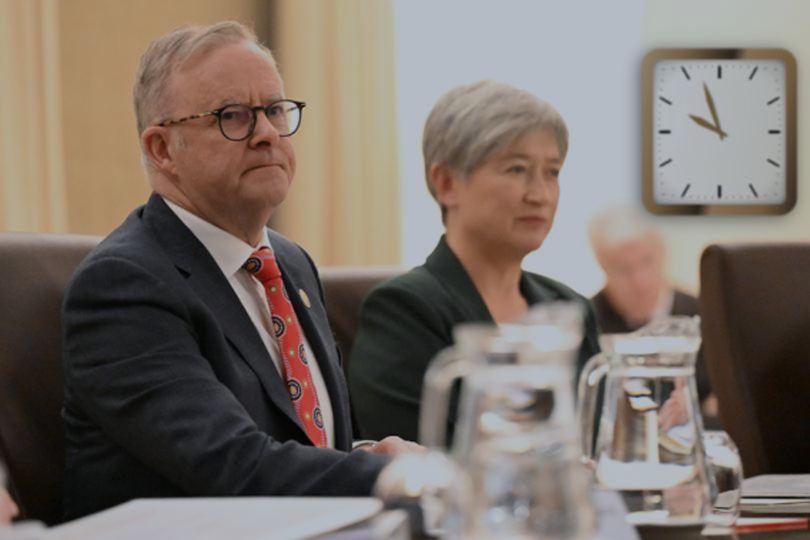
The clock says 9,57
